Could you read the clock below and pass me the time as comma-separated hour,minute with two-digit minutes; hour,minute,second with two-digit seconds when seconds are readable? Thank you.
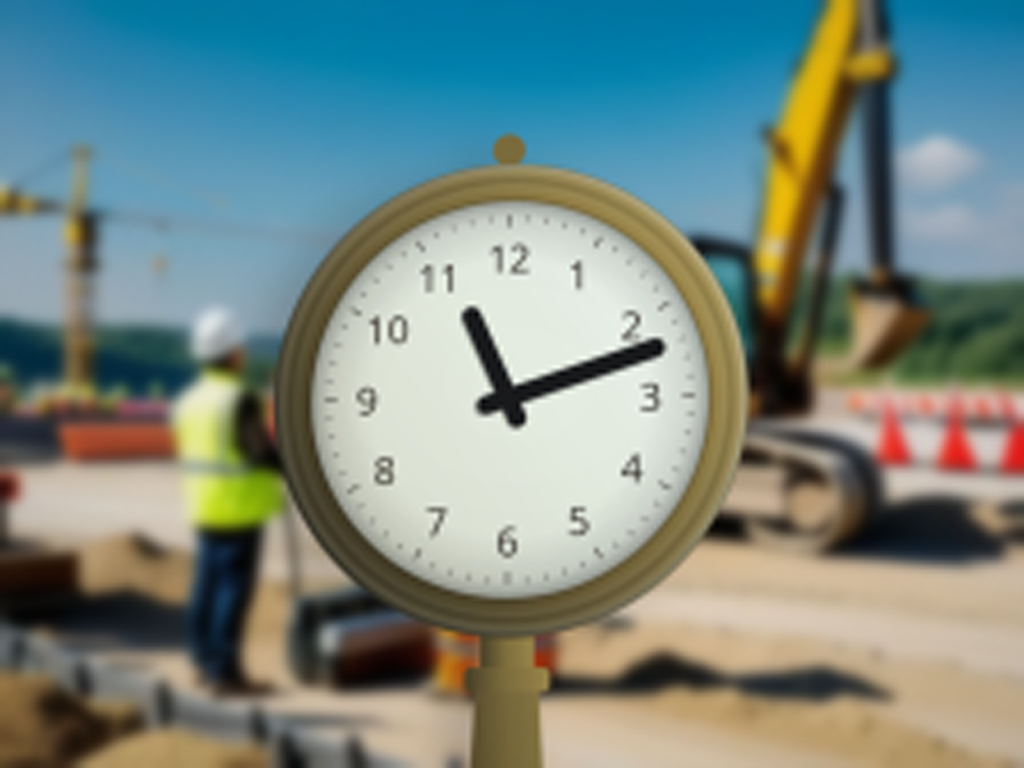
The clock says 11,12
